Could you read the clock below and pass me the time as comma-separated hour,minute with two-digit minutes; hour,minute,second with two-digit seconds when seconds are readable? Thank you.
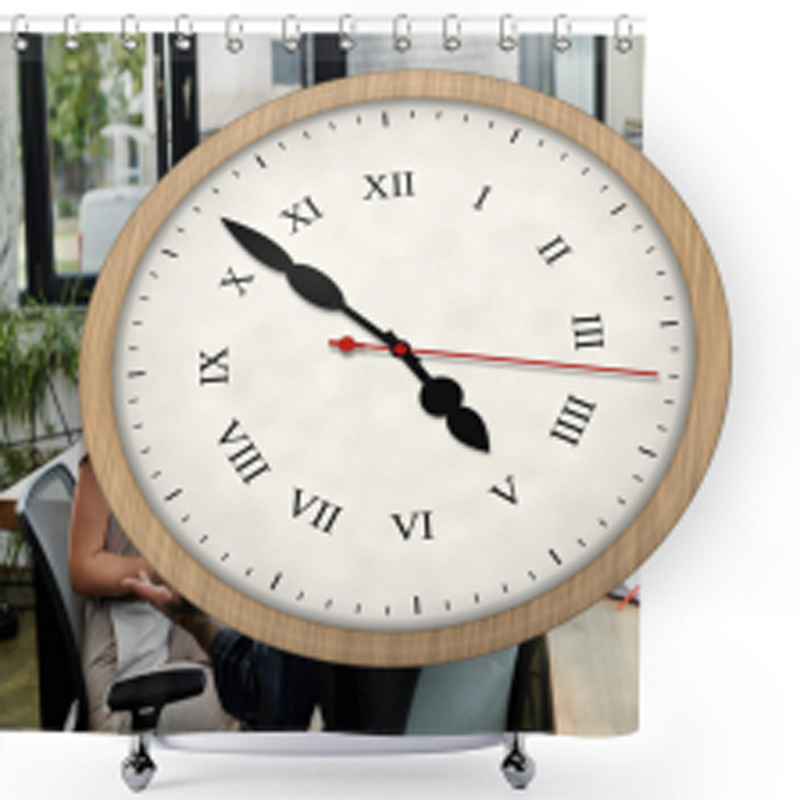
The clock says 4,52,17
